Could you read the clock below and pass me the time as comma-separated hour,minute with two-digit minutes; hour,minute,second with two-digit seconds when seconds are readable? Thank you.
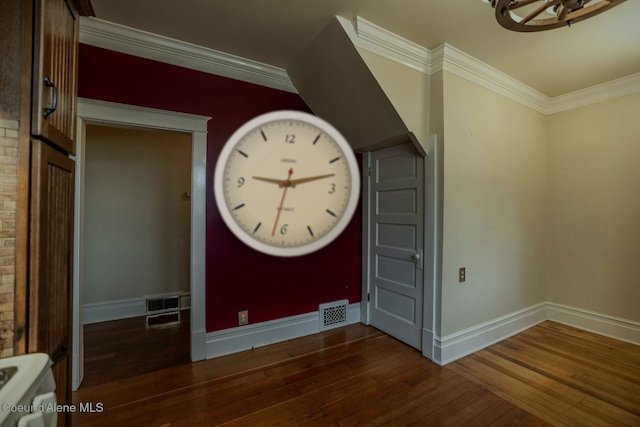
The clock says 9,12,32
